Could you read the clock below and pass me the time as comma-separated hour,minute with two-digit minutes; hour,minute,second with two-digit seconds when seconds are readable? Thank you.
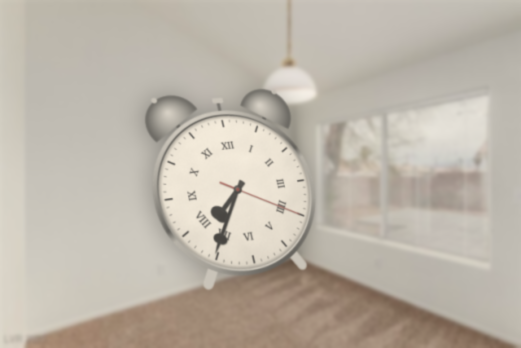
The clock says 7,35,20
